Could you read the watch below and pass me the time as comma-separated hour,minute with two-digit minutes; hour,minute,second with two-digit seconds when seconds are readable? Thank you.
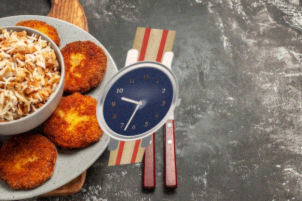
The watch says 9,33
